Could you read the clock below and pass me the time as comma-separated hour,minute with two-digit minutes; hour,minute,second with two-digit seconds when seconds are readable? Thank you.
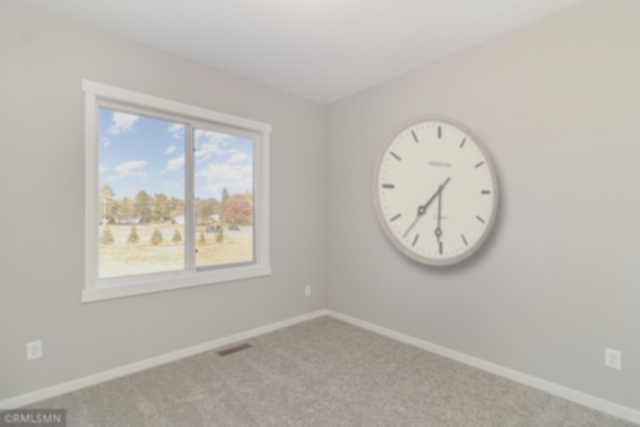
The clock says 7,30,37
